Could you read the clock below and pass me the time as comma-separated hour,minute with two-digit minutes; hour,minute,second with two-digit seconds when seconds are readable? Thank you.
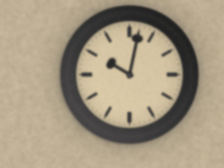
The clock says 10,02
